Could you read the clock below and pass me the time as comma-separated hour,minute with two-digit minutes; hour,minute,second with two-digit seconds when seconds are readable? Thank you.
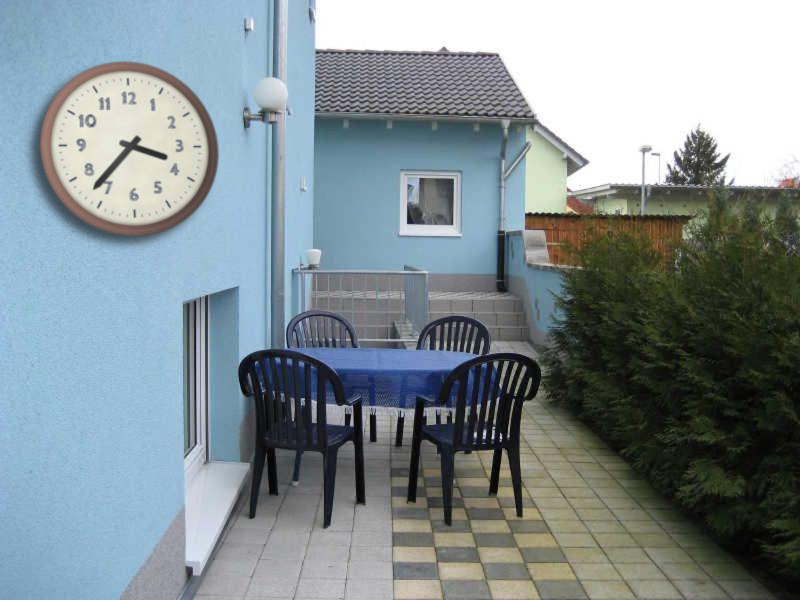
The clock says 3,37
